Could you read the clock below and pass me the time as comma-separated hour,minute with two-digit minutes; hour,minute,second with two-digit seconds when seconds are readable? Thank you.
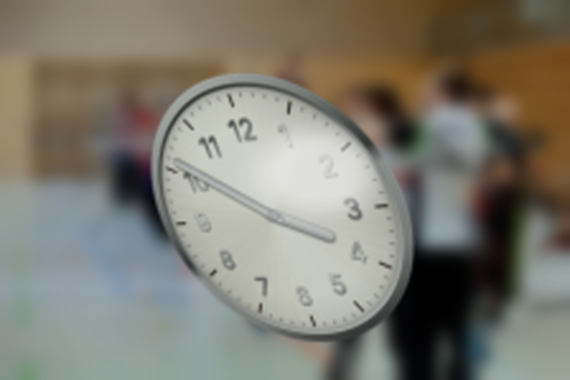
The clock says 3,51
